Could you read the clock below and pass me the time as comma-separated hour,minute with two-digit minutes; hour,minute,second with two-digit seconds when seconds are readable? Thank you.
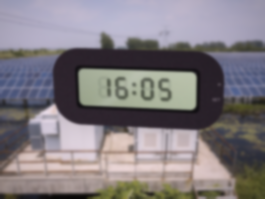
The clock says 16,05
